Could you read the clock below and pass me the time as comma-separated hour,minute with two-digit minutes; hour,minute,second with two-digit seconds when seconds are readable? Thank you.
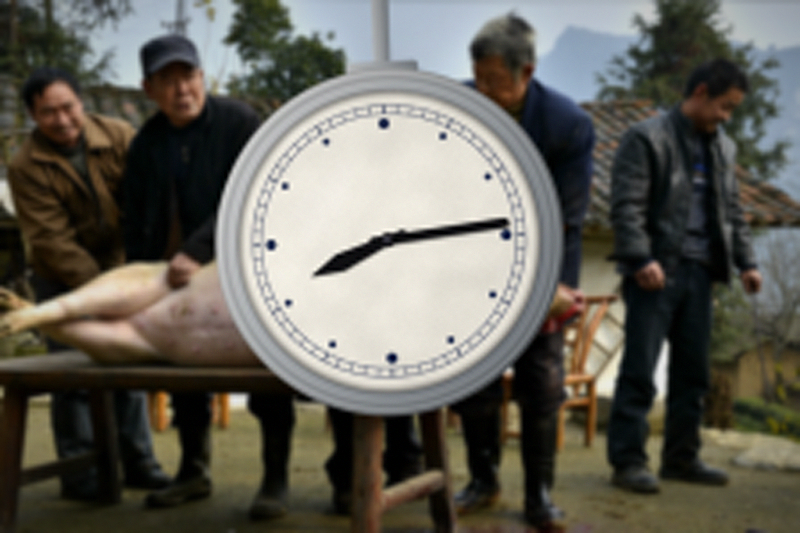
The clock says 8,14
